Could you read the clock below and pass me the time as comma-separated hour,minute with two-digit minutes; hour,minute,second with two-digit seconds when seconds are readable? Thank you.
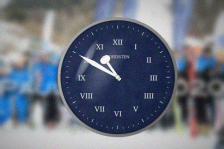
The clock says 10,50
